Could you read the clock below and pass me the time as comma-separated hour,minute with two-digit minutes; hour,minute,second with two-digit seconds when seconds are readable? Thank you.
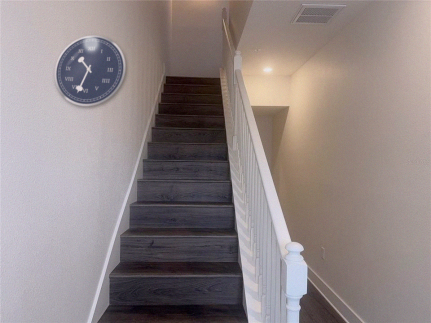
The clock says 10,33
